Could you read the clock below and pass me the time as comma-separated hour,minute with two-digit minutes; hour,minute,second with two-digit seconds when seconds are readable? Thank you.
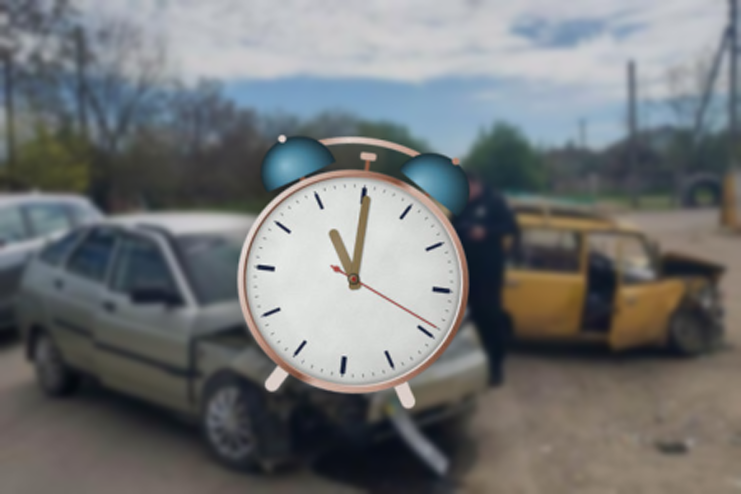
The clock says 11,00,19
